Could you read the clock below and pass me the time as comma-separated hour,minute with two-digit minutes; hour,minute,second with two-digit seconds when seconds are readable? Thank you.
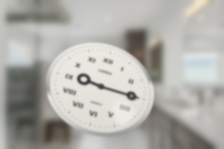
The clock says 9,15
